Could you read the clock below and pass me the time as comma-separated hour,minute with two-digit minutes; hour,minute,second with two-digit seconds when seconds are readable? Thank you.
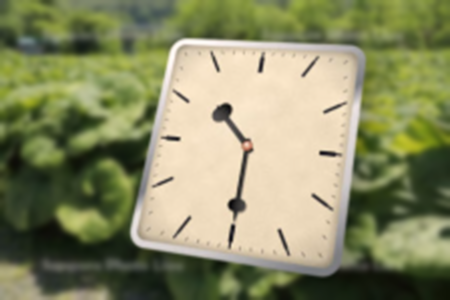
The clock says 10,30
